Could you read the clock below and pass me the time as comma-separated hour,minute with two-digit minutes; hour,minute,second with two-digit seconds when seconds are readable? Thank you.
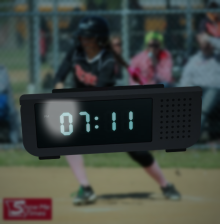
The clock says 7,11
